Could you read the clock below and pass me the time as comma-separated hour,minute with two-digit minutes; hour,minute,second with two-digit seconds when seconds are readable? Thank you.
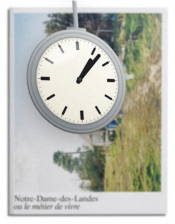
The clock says 1,07
